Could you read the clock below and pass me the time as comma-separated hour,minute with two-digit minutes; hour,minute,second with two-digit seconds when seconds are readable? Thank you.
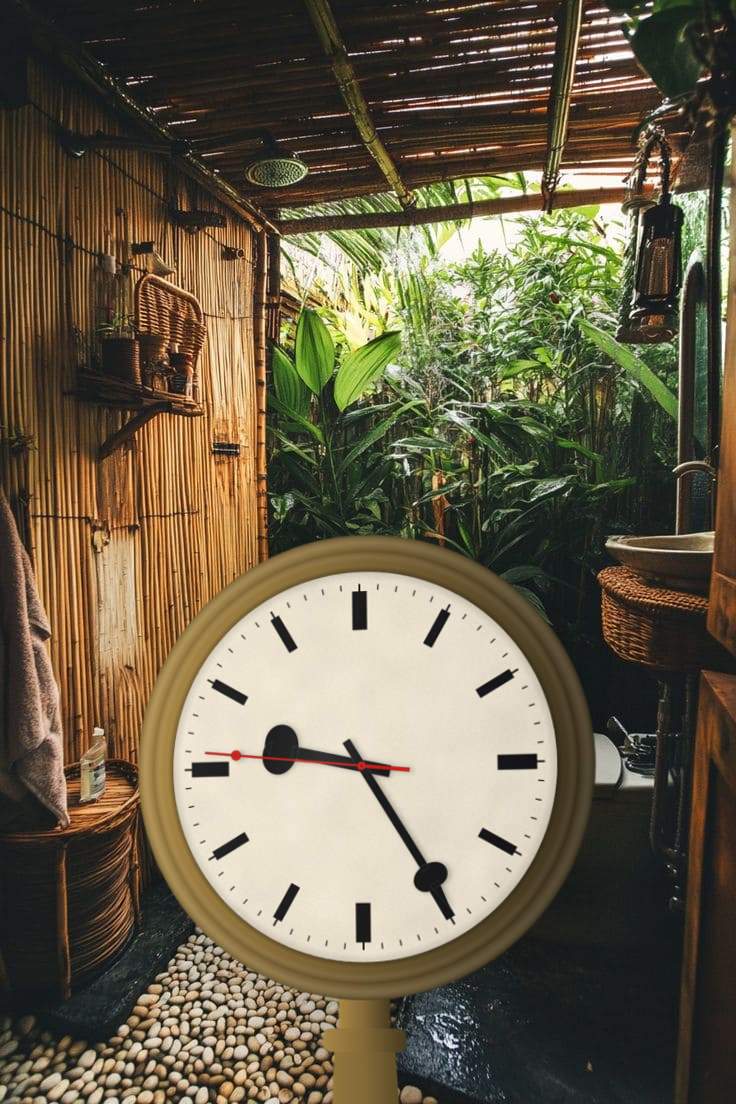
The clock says 9,24,46
